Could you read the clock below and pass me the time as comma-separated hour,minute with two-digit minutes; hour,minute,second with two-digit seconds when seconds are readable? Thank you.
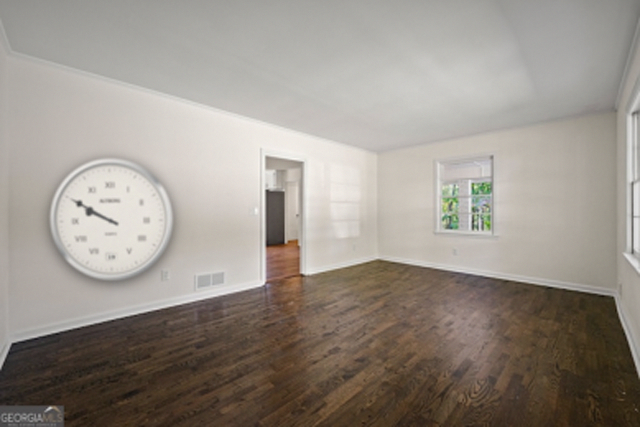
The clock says 9,50
